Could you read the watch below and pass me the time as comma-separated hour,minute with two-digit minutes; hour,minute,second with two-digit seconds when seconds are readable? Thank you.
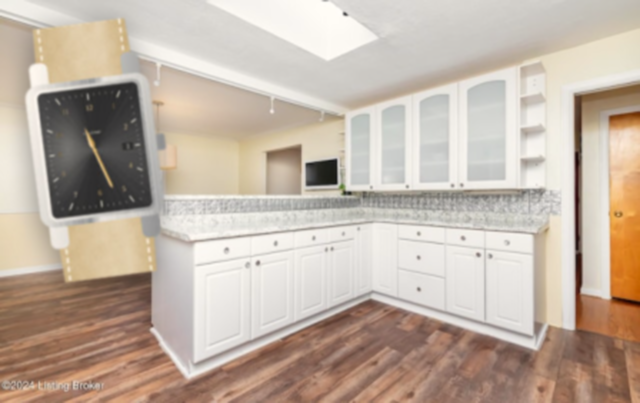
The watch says 11,27
